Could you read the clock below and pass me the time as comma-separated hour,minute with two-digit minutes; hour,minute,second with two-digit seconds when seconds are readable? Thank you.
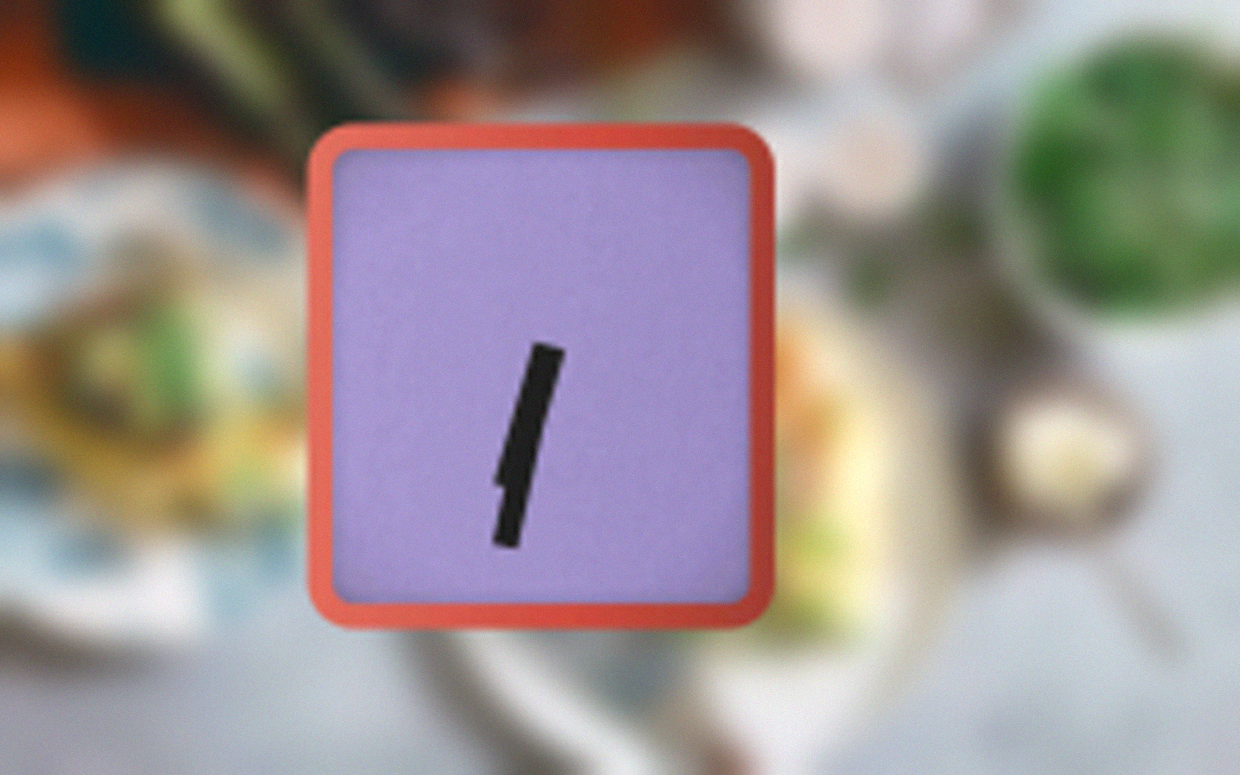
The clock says 6,32
